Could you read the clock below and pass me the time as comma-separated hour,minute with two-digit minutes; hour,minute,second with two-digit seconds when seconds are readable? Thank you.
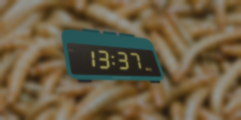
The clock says 13,37
